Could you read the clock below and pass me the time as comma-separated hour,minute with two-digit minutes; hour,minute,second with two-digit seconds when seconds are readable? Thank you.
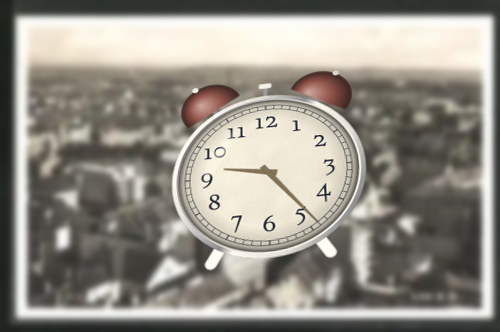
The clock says 9,24
